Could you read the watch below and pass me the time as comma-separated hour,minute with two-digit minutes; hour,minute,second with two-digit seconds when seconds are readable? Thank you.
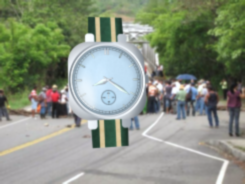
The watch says 8,21
